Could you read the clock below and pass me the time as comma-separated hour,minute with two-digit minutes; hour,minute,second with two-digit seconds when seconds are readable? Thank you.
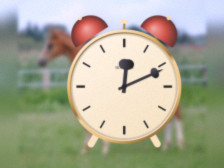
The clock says 12,11
